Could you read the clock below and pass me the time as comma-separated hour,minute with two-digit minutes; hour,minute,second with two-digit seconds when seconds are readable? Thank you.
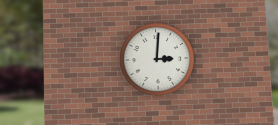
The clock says 3,01
